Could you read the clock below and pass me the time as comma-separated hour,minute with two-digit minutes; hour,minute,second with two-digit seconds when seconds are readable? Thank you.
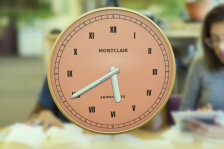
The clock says 5,40
